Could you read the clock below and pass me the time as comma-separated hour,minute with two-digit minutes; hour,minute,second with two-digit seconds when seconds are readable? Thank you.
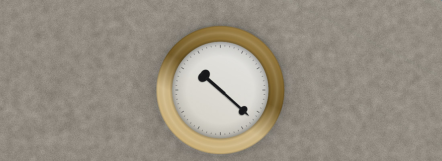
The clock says 10,22
